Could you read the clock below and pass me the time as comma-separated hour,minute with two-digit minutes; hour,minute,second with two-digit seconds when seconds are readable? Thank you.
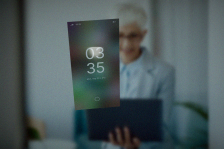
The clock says 3,35
